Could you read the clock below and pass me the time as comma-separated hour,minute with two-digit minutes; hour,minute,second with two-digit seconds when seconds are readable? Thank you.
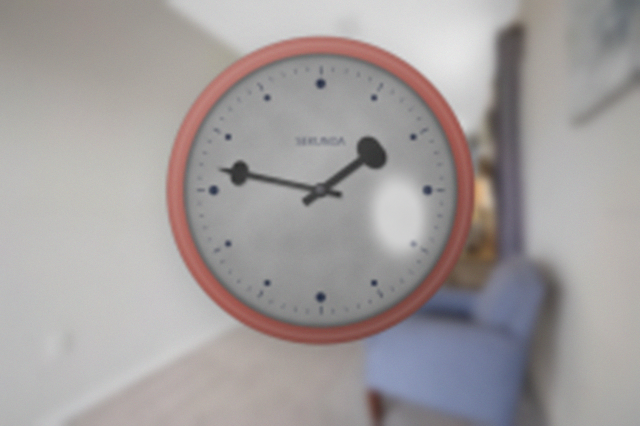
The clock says 1,47
